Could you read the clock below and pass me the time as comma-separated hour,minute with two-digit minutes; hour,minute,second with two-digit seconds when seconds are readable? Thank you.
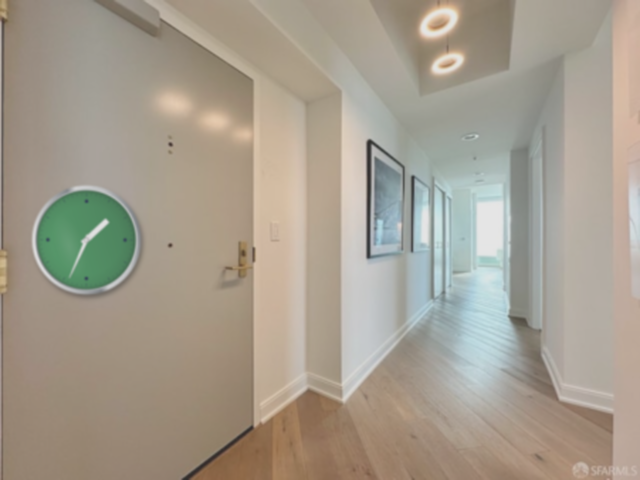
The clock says 1,34
